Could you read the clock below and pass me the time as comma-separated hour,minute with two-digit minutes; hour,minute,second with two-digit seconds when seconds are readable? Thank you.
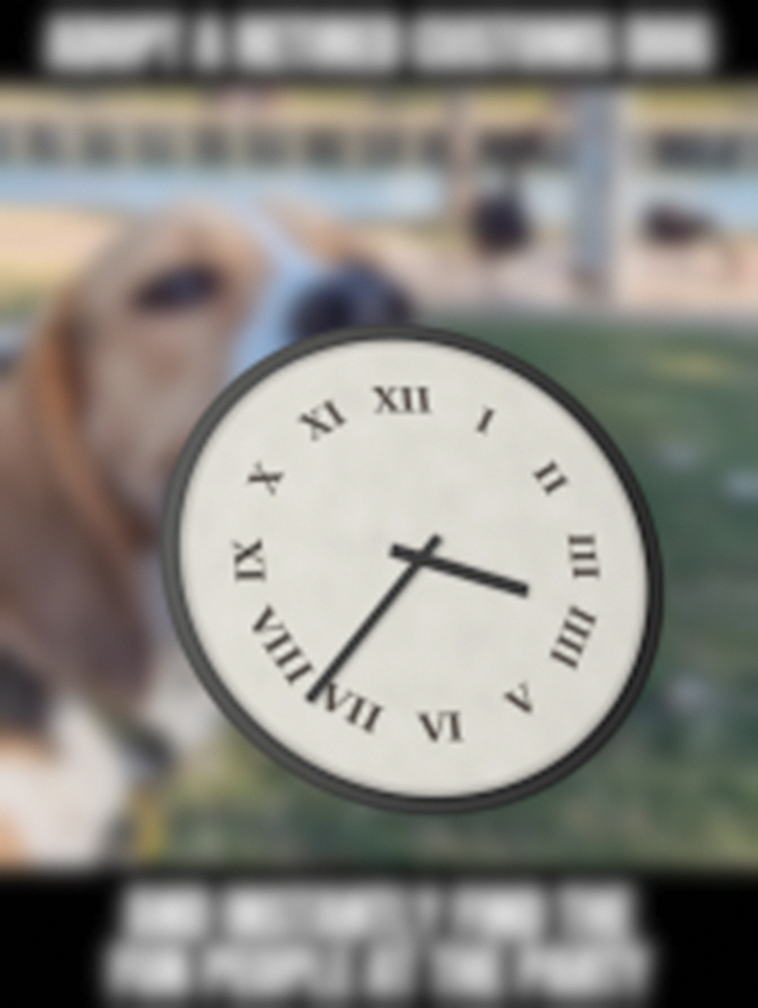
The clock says 3,37
